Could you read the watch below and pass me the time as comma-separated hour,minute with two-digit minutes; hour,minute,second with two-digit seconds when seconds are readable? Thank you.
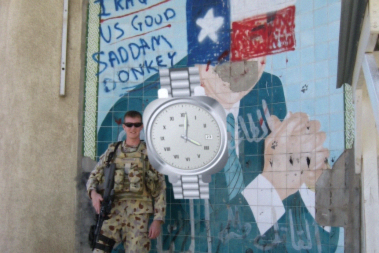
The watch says 4,01
